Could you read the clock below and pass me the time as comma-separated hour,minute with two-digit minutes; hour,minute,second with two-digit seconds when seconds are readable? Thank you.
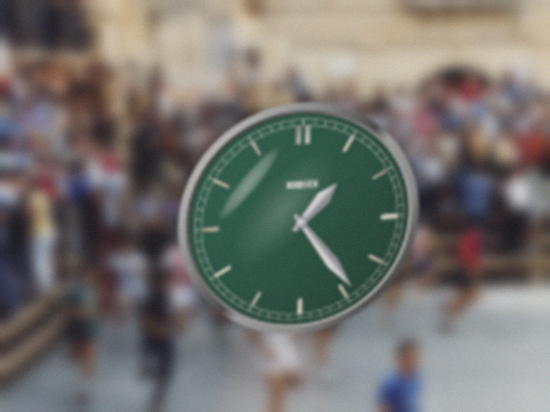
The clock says 1,24
